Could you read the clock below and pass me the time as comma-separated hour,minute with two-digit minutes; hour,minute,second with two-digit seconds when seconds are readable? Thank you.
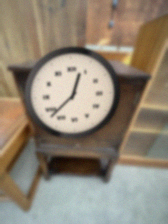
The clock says 12,38
